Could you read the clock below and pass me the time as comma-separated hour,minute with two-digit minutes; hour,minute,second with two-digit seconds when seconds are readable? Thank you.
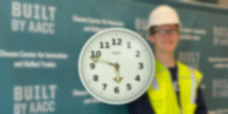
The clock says 5,48
